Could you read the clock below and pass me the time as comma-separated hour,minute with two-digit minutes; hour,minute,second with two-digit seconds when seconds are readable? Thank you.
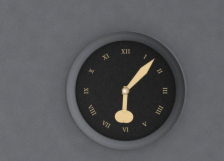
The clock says 6,07
